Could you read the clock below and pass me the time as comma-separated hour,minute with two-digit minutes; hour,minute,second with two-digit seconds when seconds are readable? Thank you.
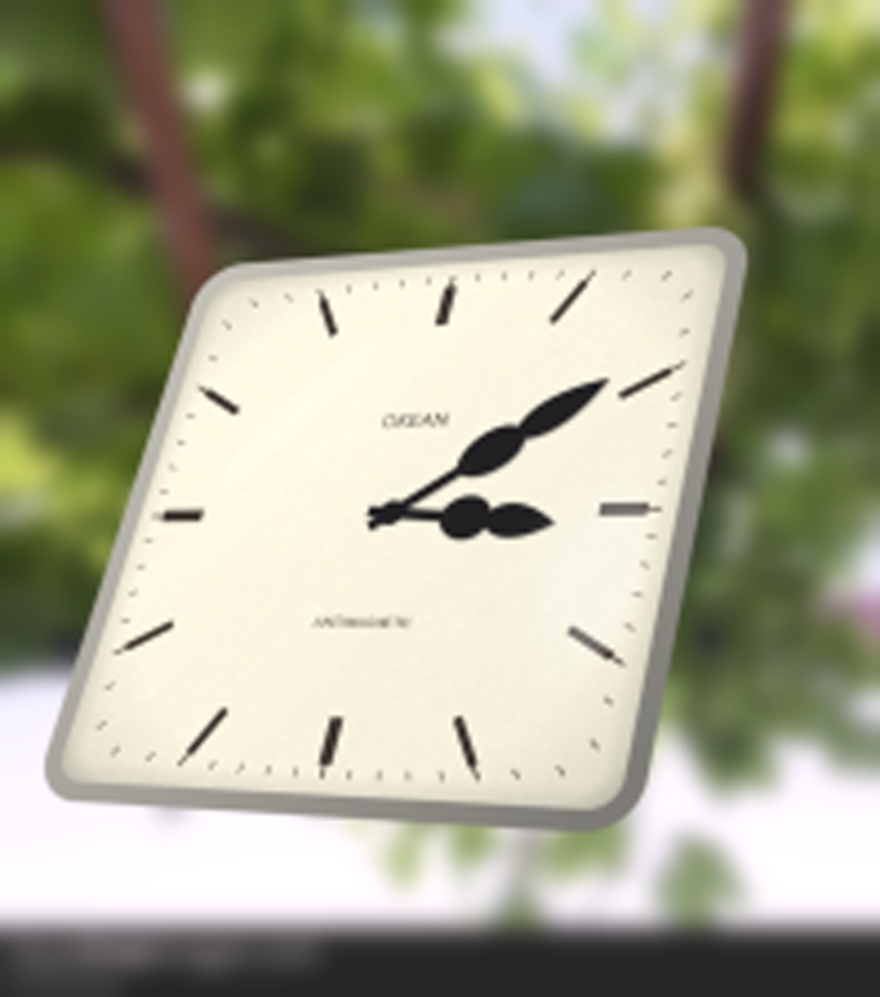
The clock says 3,09
